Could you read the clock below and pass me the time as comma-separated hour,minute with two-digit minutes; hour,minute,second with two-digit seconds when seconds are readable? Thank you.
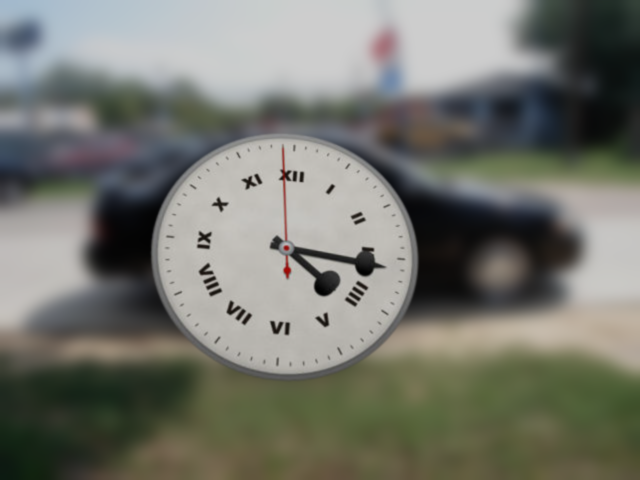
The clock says 4,15,59
